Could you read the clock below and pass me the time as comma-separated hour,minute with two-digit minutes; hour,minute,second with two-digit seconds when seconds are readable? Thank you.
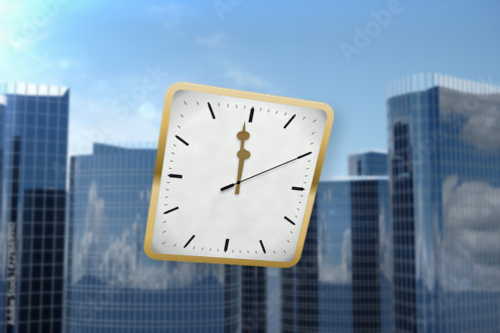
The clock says 11,59,10
